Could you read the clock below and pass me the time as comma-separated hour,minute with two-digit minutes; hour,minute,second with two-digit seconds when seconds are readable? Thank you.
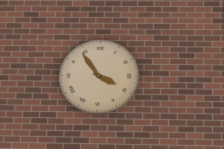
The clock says 3,54
